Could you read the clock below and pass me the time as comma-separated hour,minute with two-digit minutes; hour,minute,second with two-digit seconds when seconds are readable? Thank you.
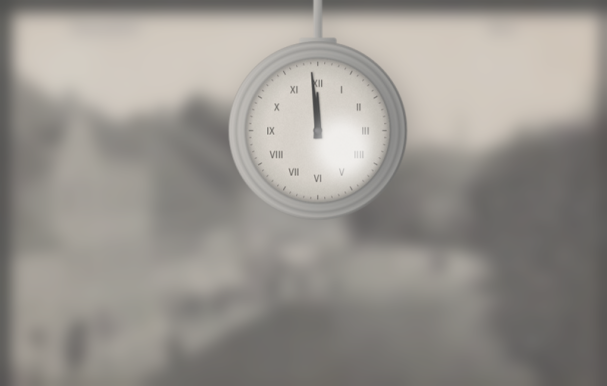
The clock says 11,59
